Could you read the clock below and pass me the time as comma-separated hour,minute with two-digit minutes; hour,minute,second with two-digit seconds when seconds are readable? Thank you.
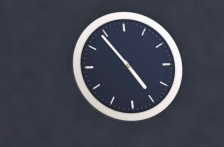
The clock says 4,54
